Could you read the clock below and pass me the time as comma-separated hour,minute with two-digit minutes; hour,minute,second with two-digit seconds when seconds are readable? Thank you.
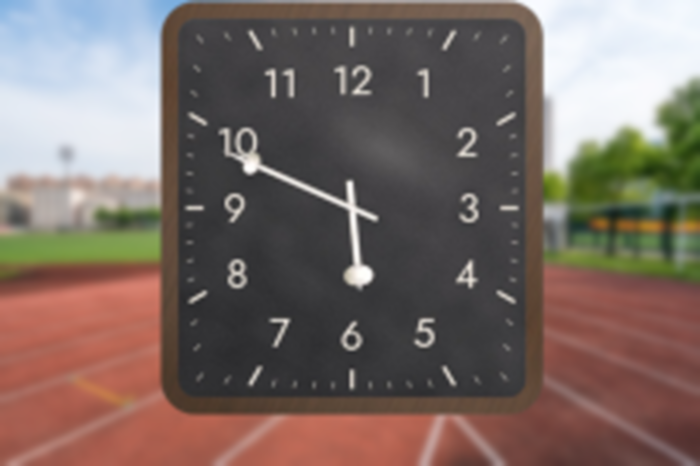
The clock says 5,49
